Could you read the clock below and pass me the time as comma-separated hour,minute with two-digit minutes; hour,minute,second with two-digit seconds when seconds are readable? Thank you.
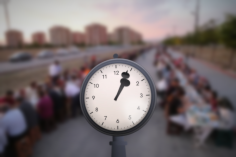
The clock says 1,04
